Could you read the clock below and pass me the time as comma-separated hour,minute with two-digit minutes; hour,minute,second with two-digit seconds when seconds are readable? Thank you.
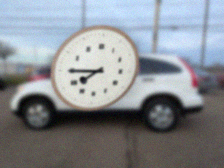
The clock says 7,45
